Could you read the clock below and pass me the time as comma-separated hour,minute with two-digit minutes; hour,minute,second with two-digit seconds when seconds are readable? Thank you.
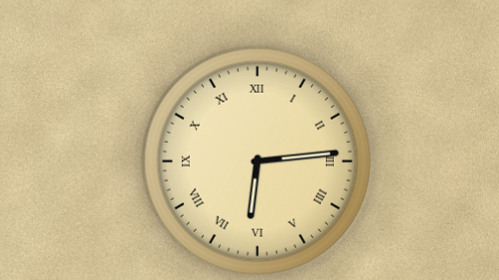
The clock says 6,14
